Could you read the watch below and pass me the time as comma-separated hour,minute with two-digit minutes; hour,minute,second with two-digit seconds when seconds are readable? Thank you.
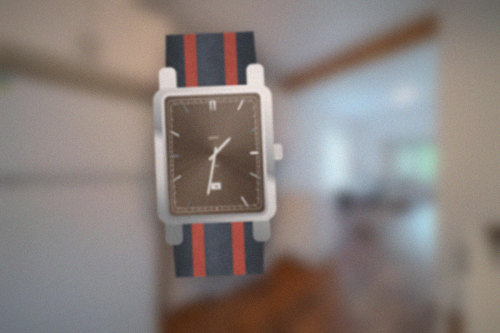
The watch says 1,32
